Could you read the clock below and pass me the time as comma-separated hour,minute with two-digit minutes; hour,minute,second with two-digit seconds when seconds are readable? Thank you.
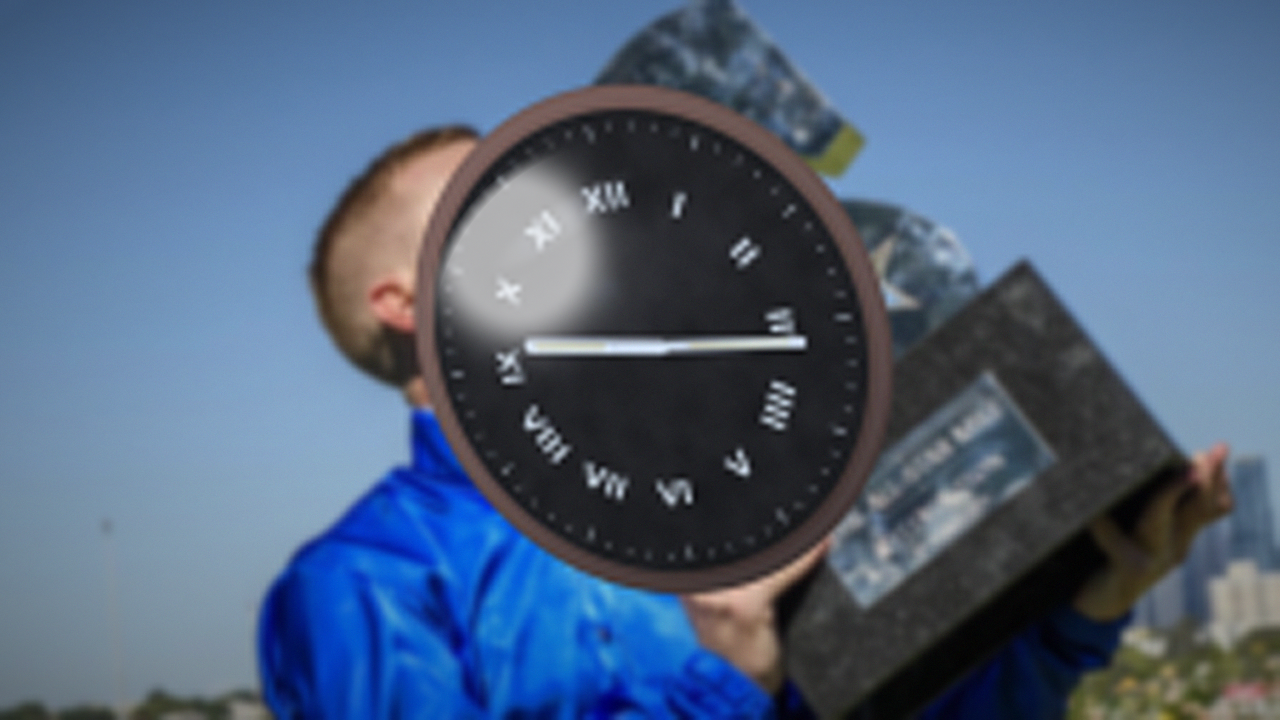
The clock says 9,16
